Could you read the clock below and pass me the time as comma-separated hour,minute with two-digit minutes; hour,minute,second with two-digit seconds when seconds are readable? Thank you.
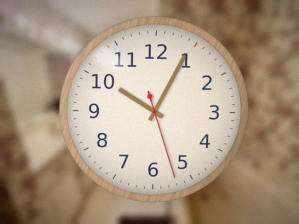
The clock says 10,04,27
